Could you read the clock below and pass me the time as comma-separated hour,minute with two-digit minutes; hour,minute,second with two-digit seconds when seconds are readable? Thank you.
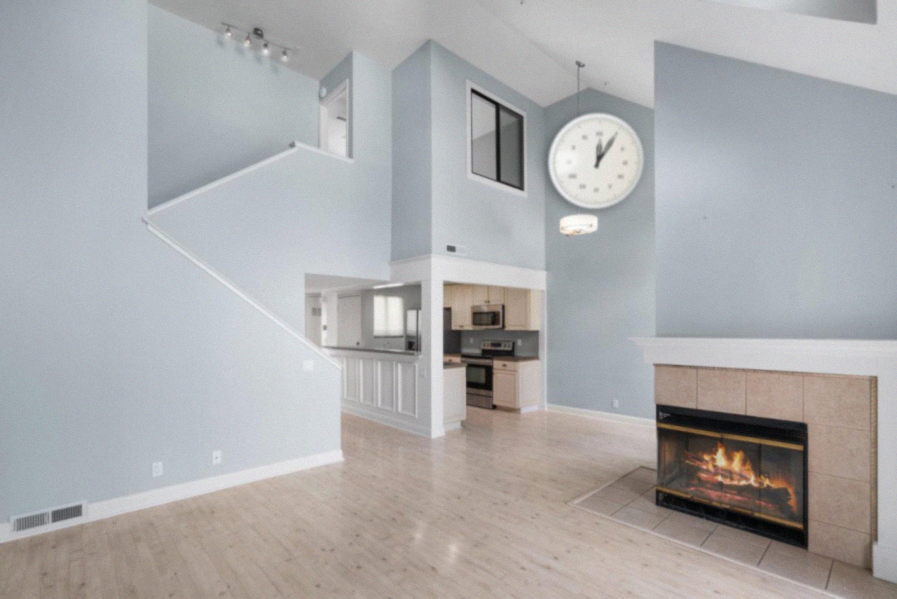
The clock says 12,05
